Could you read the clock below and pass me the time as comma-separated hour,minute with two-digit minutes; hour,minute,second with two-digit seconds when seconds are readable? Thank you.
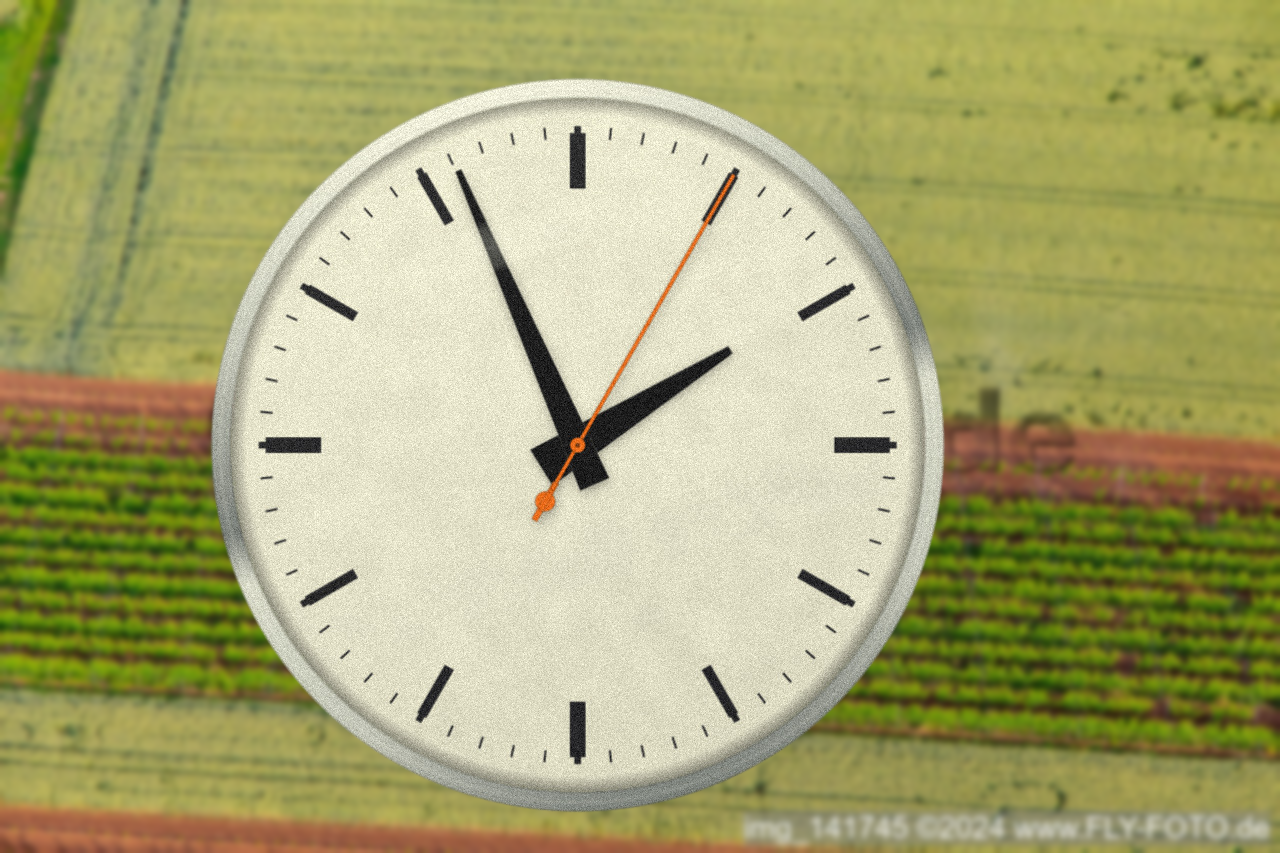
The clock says 1,56,05
